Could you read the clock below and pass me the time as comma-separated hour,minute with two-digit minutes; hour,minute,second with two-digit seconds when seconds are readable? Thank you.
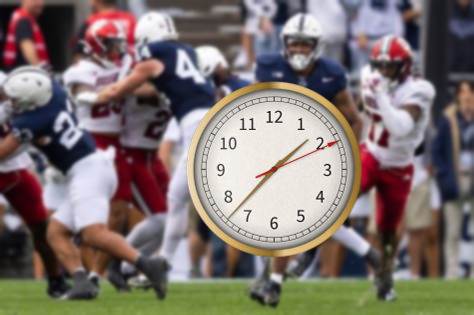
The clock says 1,37,11
